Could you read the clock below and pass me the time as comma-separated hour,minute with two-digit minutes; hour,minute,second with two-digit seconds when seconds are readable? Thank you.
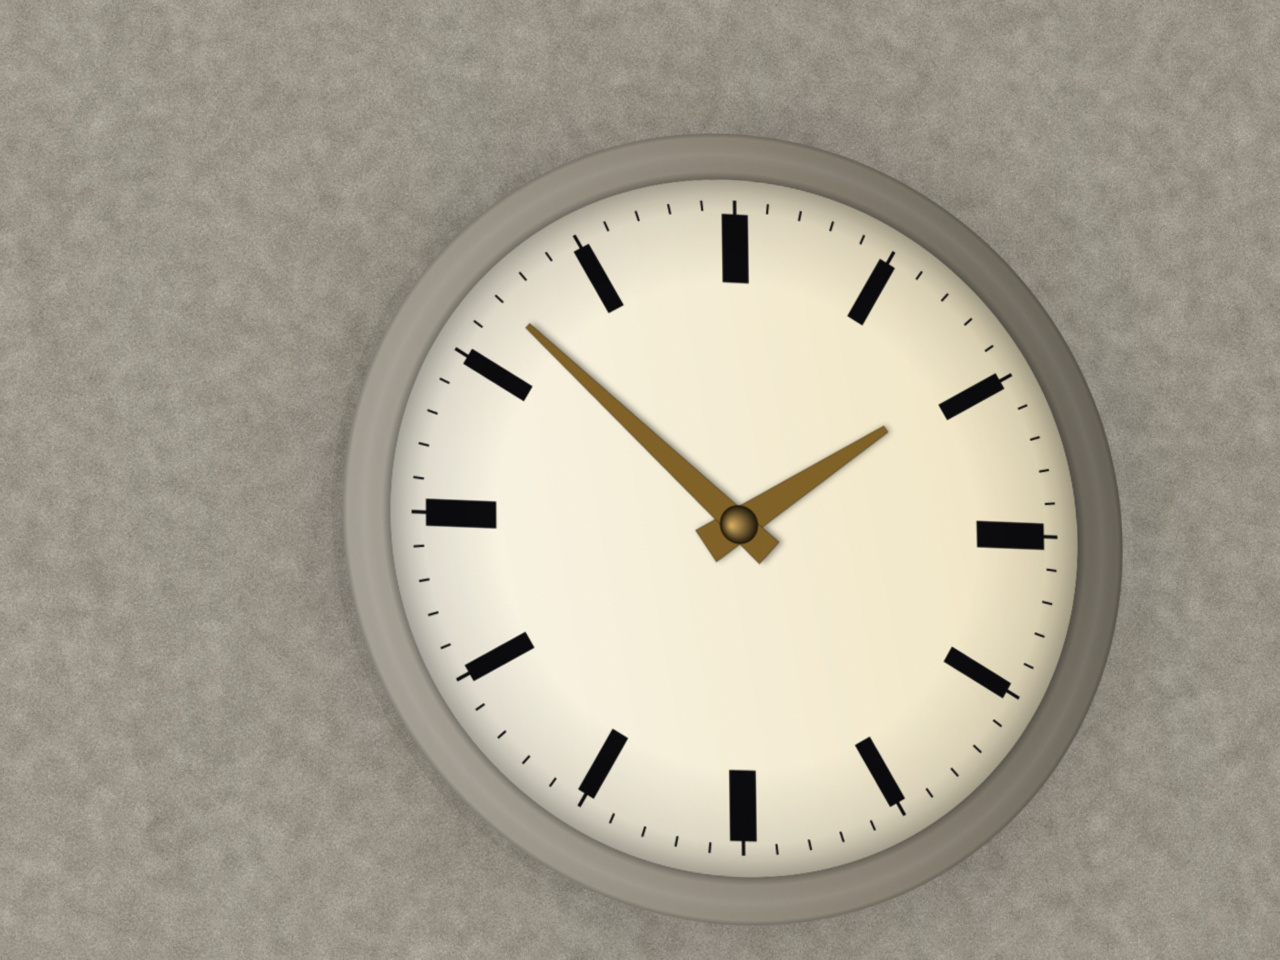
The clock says 1,52
